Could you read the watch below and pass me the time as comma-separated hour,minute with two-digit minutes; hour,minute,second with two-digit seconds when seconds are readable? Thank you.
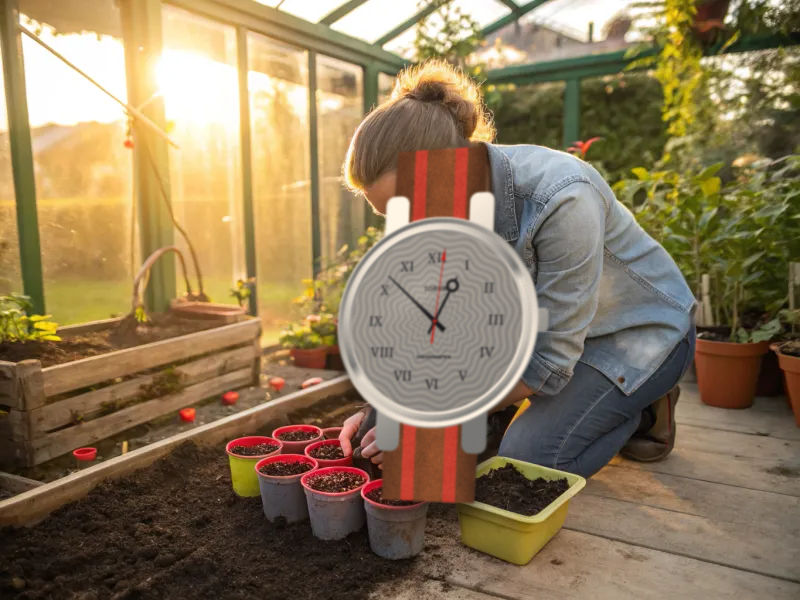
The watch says 12,52,01
